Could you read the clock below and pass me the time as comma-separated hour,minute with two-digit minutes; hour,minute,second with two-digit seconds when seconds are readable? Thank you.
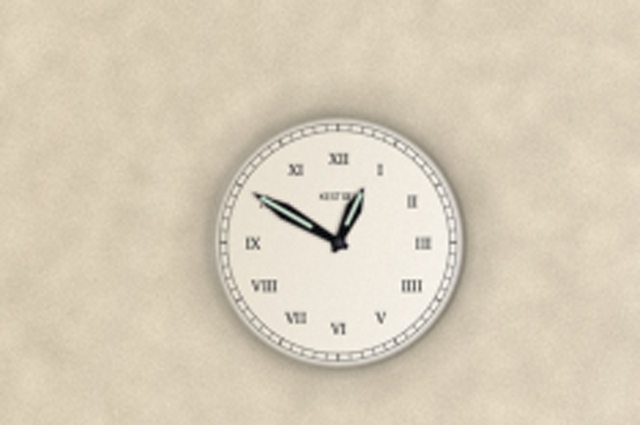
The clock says 12,50
